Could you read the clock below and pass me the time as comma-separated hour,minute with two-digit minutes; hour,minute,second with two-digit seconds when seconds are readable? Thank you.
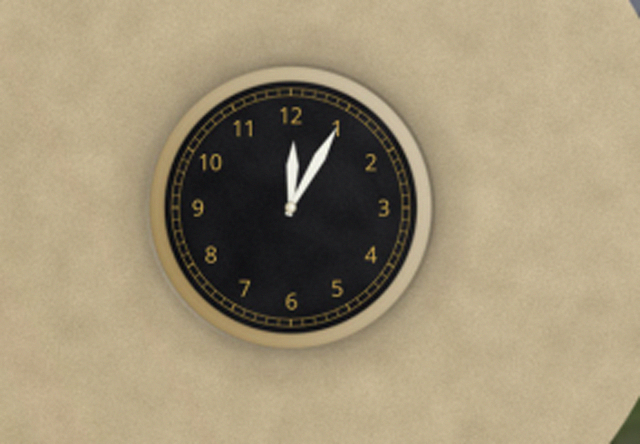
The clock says 12,05
